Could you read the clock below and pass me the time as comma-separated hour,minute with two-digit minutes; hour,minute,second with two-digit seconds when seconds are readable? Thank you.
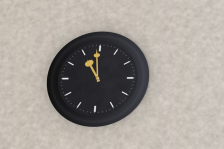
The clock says 10,59
